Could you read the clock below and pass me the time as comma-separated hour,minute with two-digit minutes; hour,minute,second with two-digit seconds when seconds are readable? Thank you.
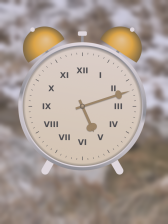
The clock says 5,12
